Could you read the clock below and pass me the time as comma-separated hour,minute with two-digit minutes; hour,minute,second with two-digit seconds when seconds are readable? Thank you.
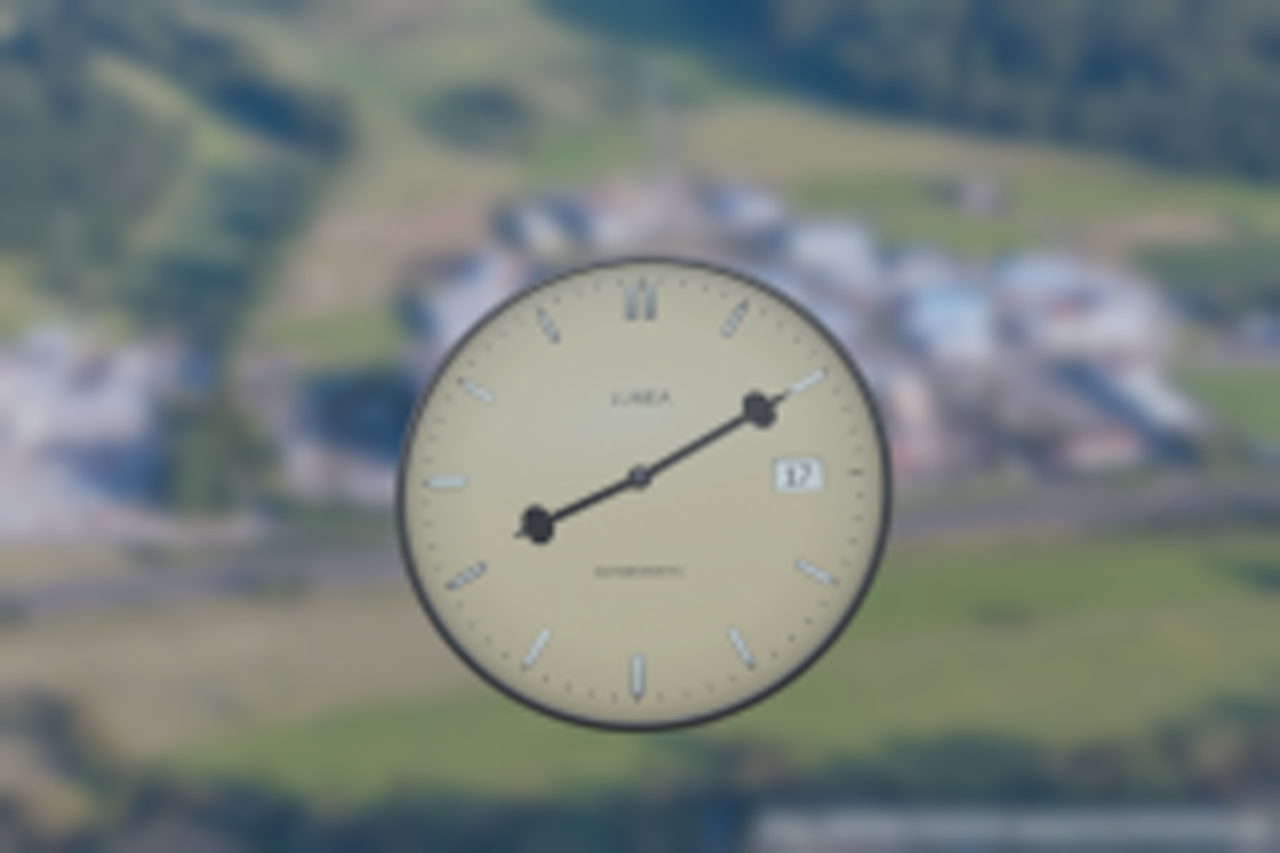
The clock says 8,10
